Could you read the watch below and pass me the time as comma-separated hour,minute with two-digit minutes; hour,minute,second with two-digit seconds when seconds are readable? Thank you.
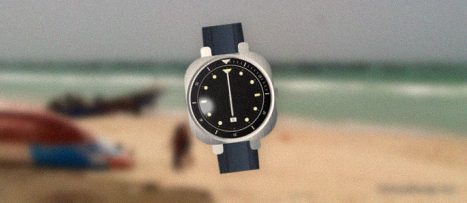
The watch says 6,00
